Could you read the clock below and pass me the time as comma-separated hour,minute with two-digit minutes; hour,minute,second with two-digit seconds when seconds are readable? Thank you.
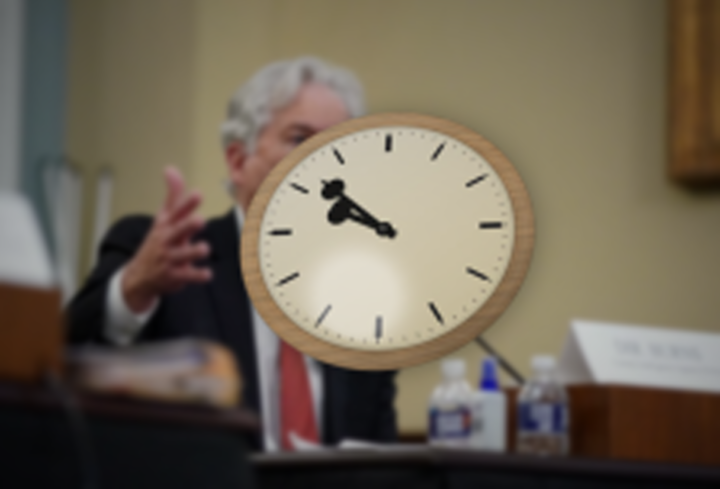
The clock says 9,52
